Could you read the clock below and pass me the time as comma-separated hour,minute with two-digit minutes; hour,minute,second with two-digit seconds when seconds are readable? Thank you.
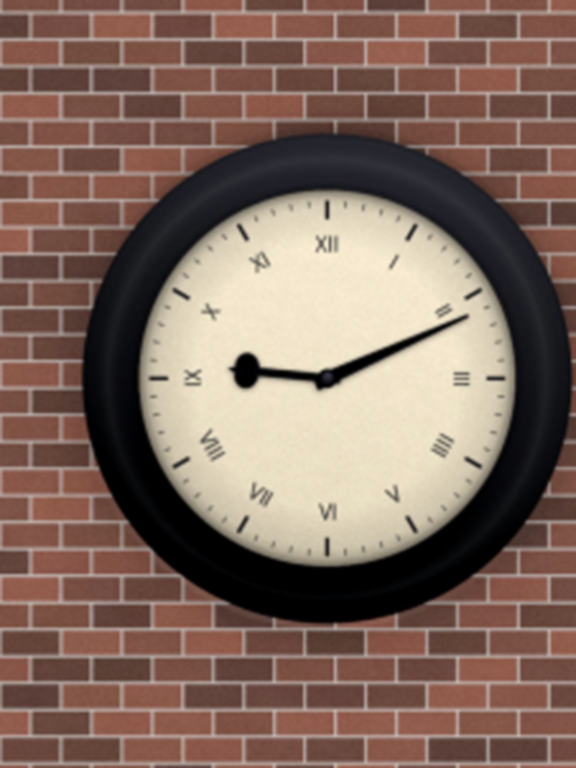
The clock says 9,11
